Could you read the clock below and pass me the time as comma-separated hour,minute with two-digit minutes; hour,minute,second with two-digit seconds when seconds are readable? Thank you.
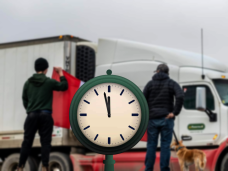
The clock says 11,58
